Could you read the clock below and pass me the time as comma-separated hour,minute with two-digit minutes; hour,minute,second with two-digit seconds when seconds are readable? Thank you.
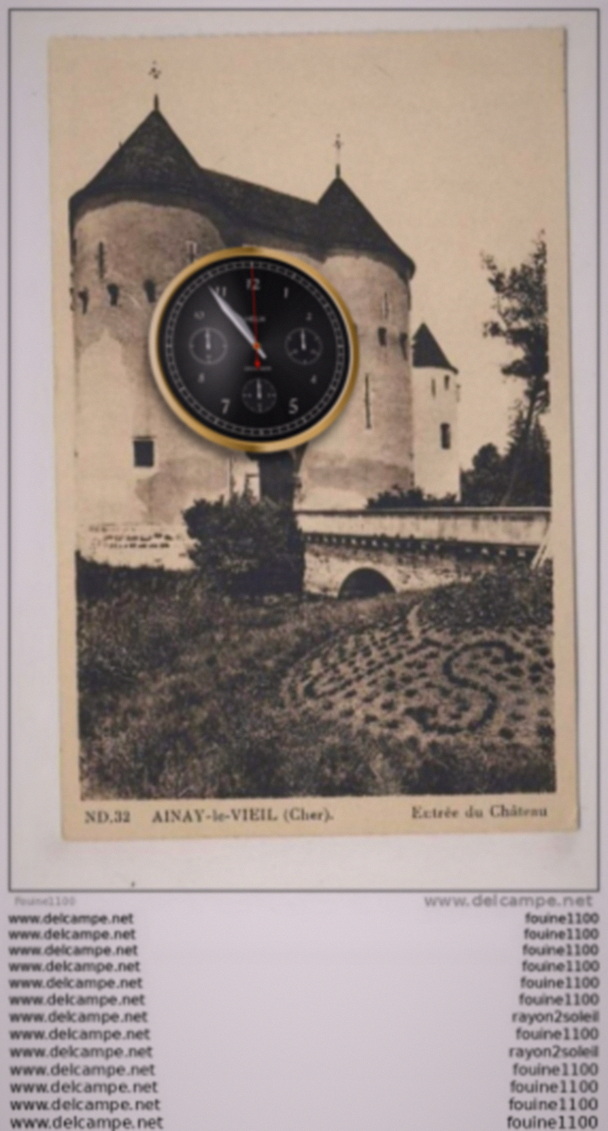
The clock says 10,54
